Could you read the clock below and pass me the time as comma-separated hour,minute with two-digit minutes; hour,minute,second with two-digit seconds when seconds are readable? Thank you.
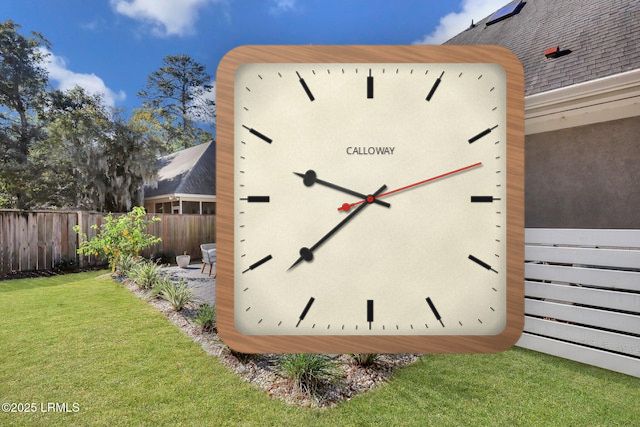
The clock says 9,38,12
